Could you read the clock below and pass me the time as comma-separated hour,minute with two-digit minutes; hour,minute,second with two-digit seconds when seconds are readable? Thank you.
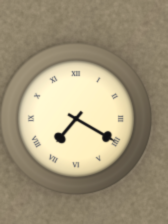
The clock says 7,20
